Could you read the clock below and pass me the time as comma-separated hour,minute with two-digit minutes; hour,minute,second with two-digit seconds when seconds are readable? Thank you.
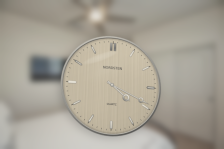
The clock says 4,19
